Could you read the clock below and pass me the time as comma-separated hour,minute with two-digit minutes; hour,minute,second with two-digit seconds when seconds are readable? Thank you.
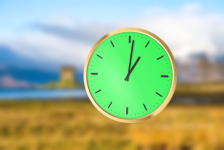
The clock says 1,01
